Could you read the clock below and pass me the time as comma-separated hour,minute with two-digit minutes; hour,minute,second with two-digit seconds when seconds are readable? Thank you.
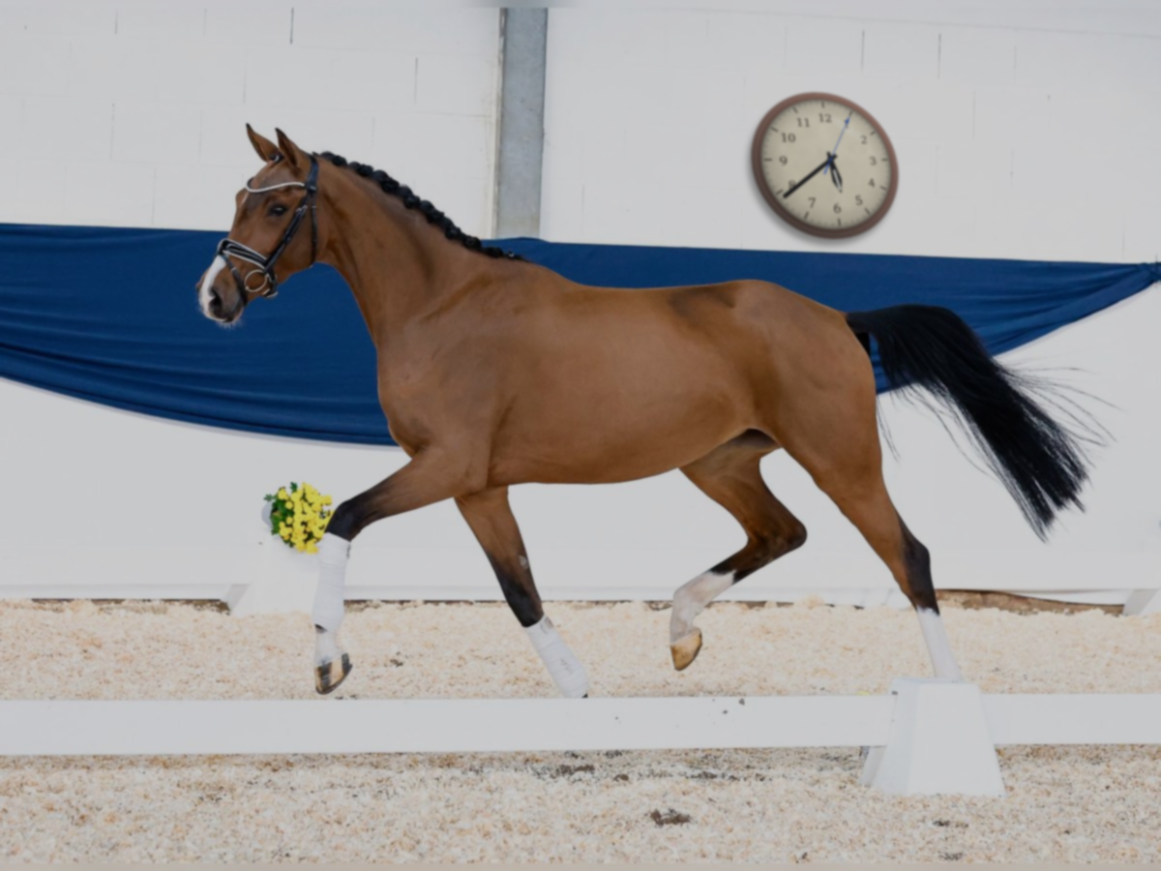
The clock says 5,39,05
